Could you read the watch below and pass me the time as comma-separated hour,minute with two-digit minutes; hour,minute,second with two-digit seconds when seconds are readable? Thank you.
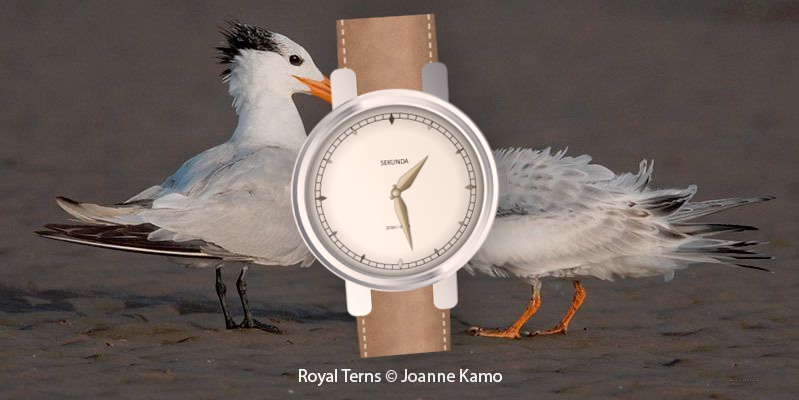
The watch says 1,28
